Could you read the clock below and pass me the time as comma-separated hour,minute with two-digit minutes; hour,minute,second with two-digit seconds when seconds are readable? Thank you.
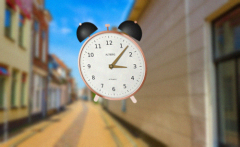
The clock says 3,07
